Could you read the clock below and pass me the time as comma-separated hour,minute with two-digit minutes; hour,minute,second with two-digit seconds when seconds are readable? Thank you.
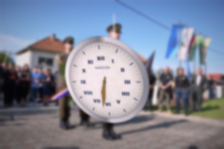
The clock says 6,32
